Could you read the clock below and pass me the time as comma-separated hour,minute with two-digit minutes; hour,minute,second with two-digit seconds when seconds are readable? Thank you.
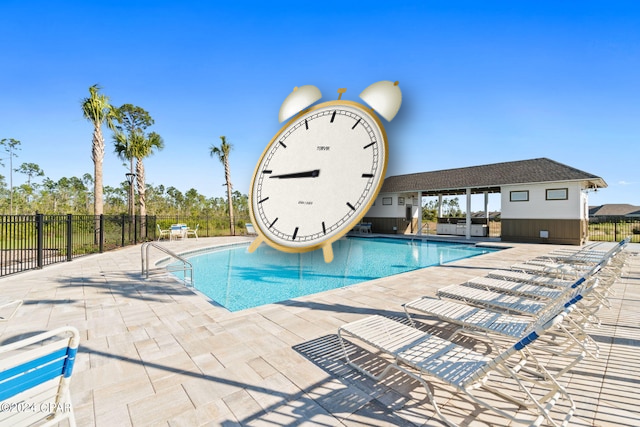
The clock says 8,44
